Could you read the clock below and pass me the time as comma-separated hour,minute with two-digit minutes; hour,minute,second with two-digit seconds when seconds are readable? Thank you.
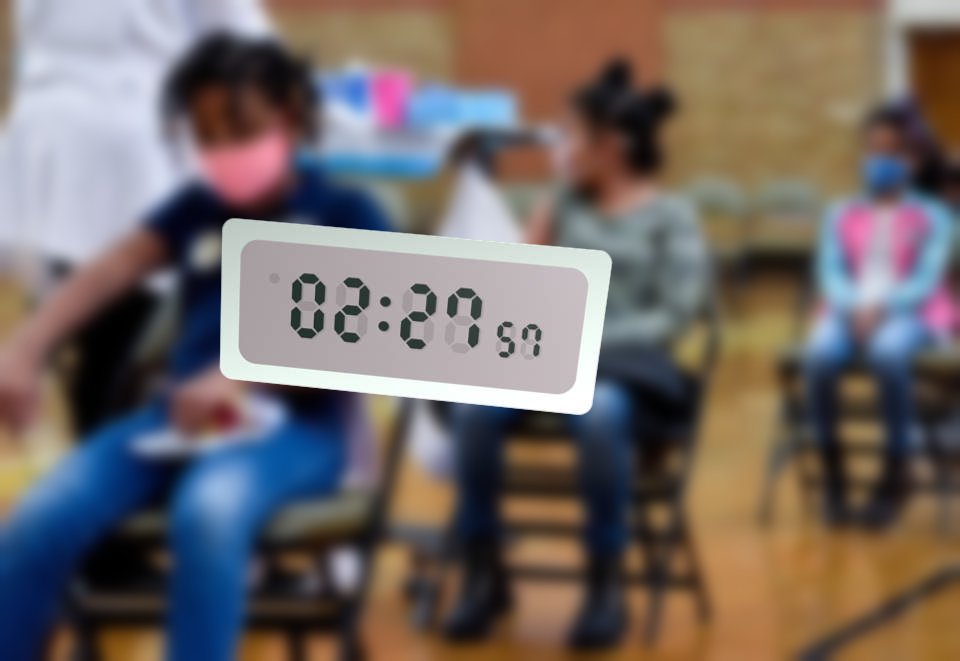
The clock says 2,27,57
